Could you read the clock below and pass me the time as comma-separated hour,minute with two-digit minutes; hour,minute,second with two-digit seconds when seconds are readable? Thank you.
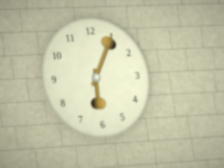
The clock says 6,05
